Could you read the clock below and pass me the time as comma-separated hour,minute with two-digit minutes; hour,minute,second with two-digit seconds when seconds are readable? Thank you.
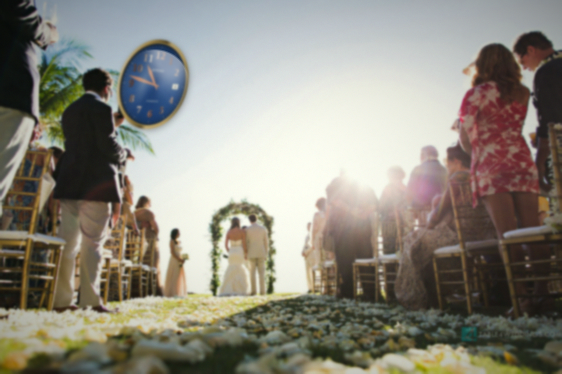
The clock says 10,47
